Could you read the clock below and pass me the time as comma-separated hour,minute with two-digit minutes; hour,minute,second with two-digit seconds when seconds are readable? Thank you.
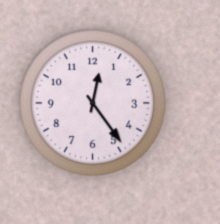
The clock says 12,24
